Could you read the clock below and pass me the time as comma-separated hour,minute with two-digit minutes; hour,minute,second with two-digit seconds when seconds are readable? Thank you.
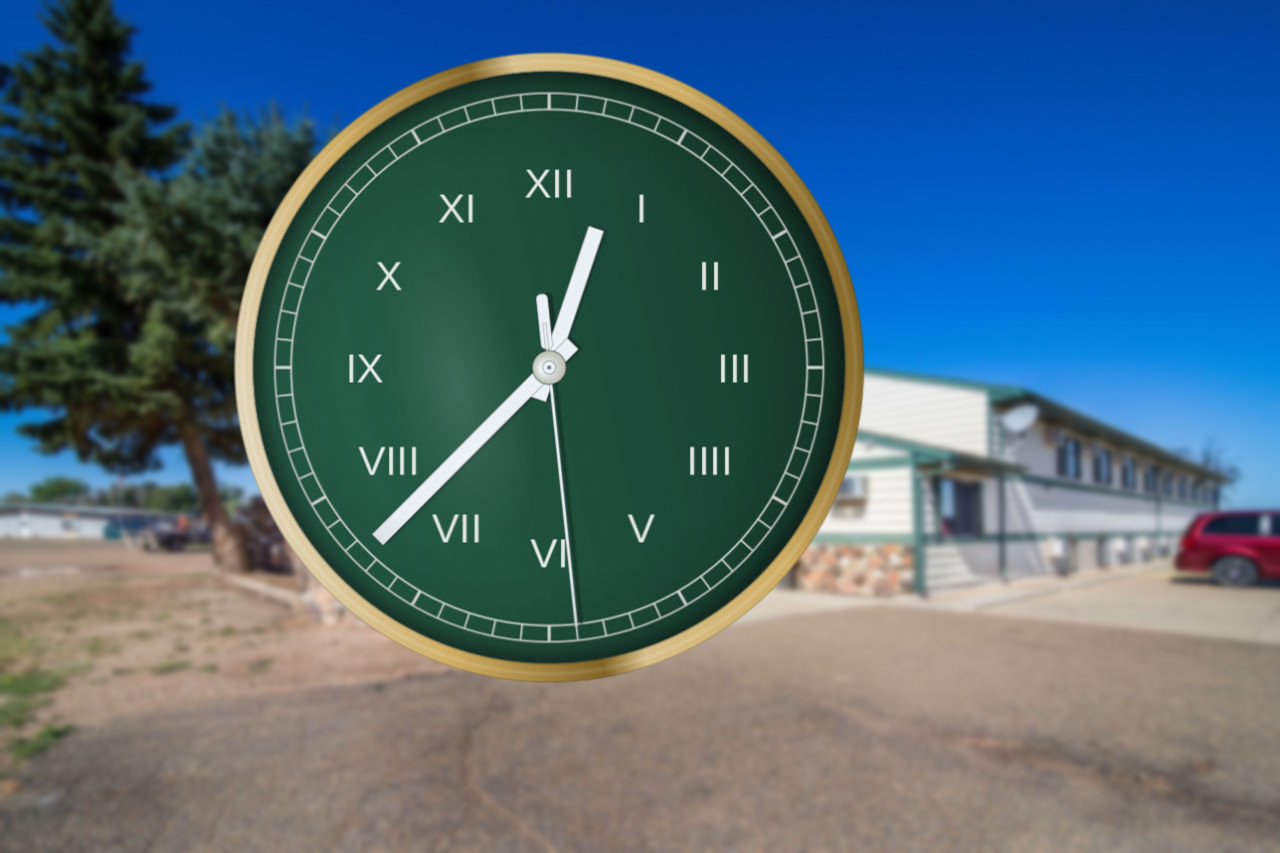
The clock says 12,37,29
